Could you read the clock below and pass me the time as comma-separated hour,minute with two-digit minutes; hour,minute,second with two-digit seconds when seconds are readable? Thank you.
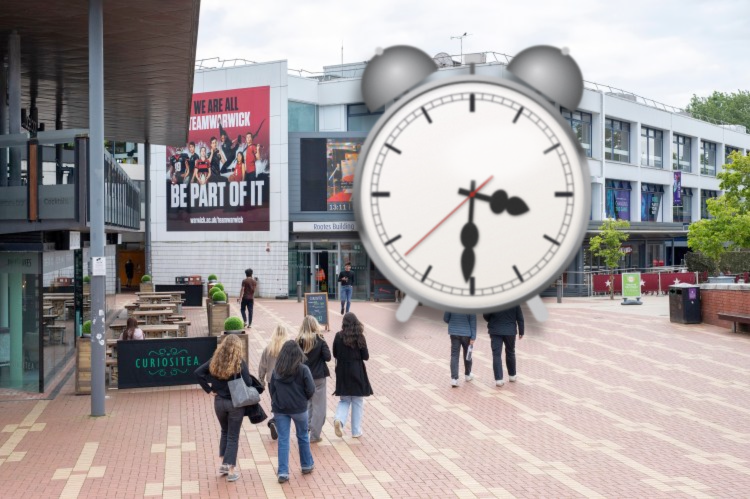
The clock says 3,30,38
